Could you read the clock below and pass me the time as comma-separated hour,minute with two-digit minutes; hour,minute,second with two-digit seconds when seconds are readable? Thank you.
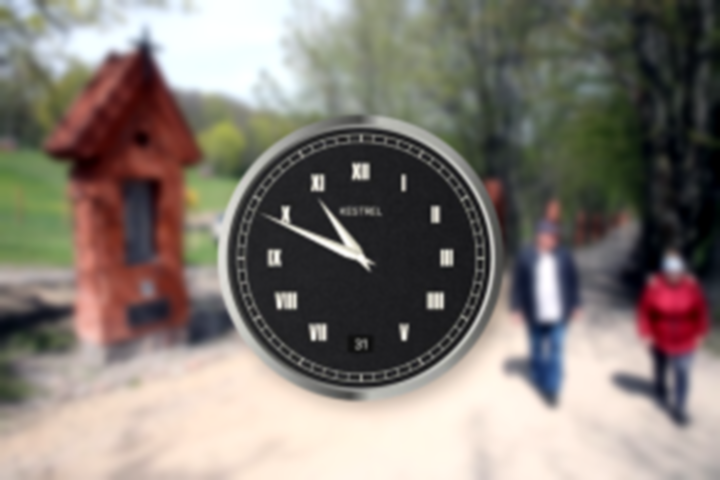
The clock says 10,49
